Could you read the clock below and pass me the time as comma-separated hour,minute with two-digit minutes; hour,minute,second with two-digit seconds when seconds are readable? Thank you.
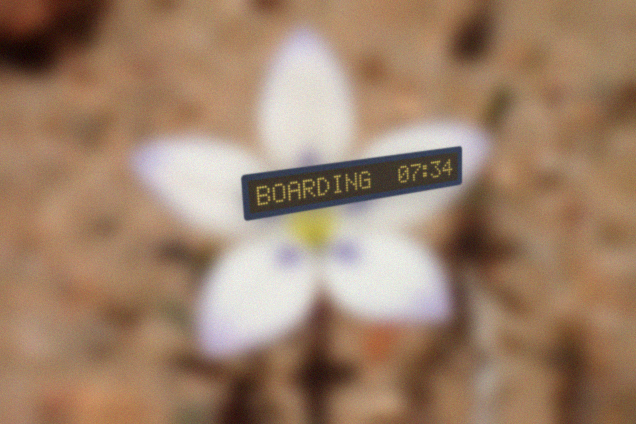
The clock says 7,34
